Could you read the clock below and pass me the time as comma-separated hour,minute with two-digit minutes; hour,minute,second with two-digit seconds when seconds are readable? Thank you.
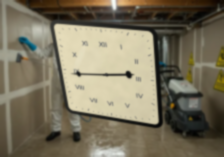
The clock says 2,44
